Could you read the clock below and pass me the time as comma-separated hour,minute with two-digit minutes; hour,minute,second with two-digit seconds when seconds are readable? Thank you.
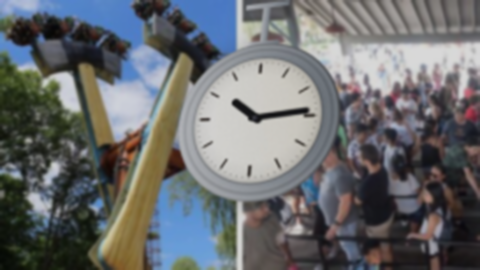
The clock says 10,14
